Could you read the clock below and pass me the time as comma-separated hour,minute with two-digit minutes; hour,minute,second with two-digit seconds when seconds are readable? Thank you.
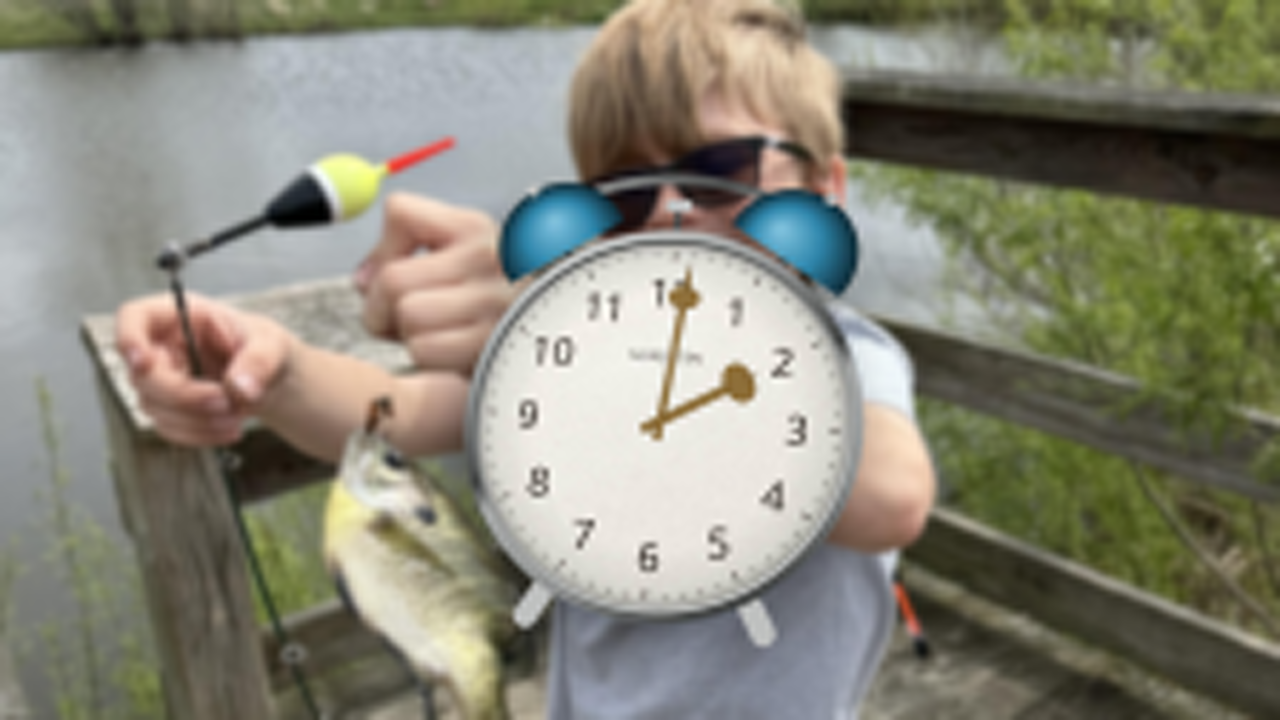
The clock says 2,01
